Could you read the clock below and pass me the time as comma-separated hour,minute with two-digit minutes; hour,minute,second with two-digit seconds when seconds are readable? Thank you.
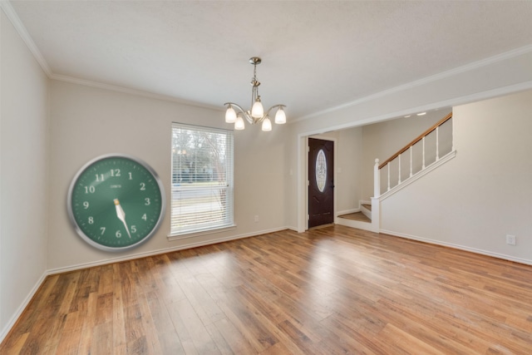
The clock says 5,27
